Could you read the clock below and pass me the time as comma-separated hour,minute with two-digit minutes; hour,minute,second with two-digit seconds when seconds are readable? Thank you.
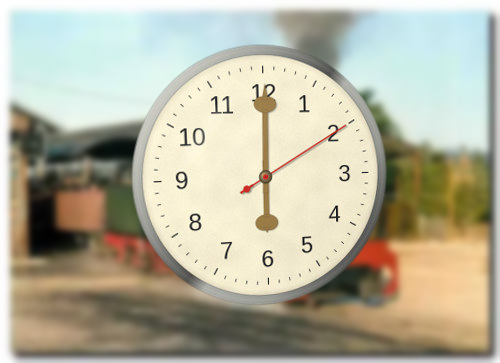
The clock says 6,00,10
